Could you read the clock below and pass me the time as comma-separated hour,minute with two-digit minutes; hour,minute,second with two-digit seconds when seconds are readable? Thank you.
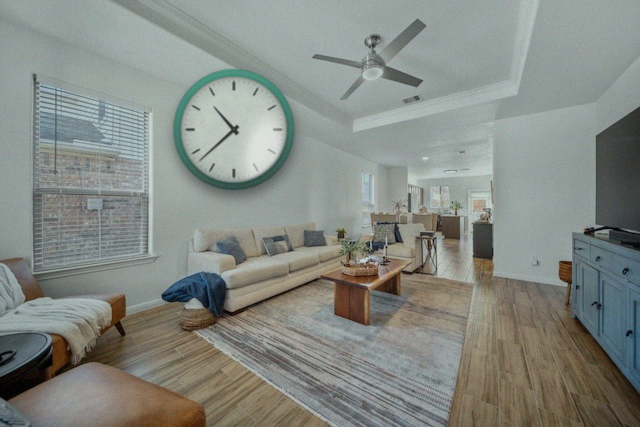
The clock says 10,38
